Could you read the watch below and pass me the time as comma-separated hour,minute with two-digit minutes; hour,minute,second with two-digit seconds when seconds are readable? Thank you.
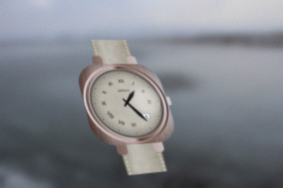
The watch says 1,24
